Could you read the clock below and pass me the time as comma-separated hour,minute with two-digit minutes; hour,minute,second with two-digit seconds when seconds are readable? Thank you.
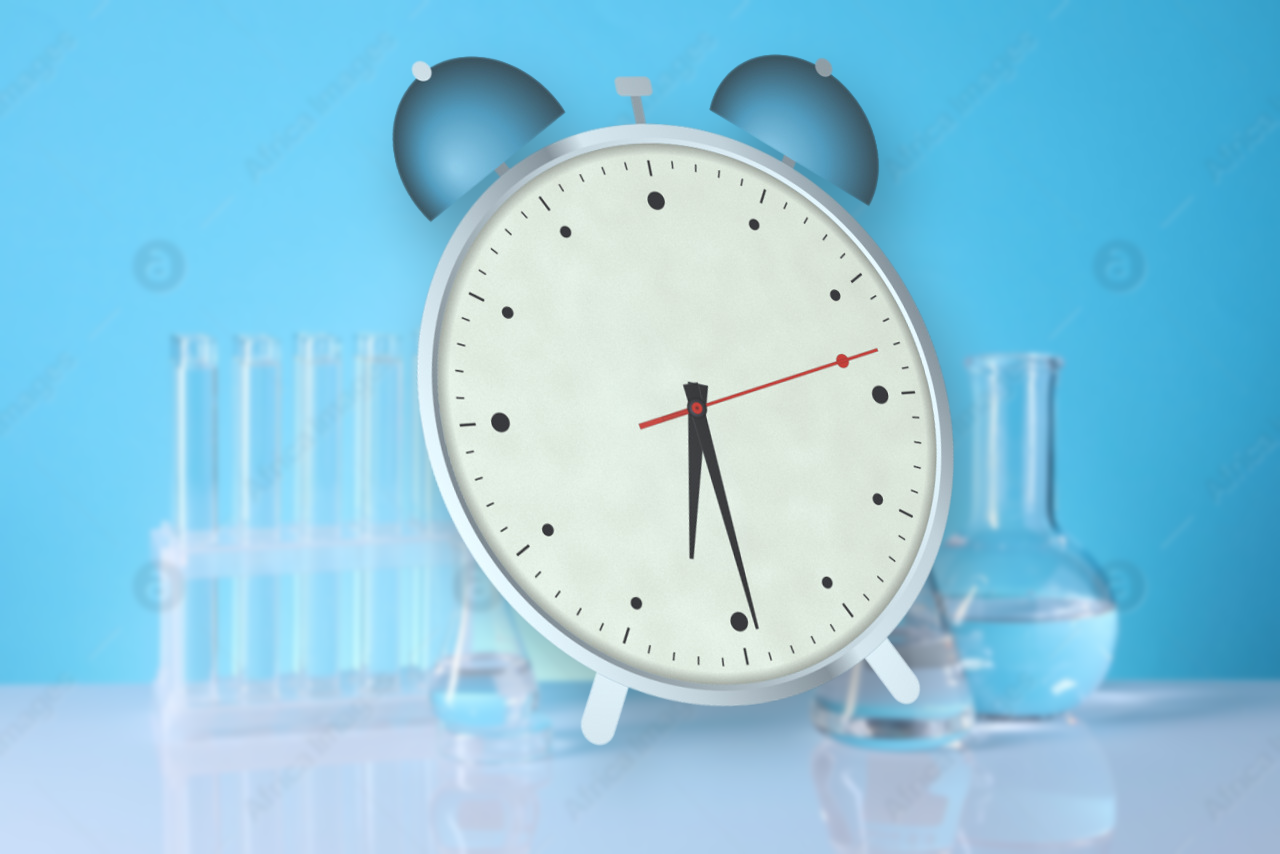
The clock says 6,29,13
